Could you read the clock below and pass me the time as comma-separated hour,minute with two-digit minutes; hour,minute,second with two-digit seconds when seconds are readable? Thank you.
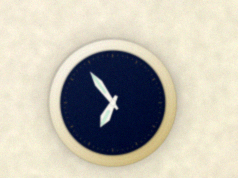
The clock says 6,54
